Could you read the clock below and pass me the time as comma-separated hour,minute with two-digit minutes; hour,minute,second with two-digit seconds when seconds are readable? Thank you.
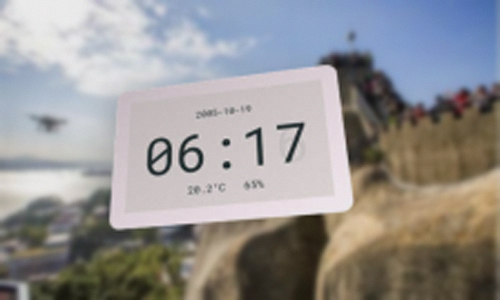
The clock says 6,17
